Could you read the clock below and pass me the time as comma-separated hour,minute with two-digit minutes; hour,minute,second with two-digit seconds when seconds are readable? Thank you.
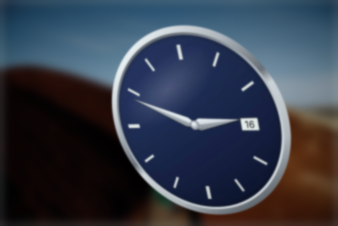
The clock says 2,49
